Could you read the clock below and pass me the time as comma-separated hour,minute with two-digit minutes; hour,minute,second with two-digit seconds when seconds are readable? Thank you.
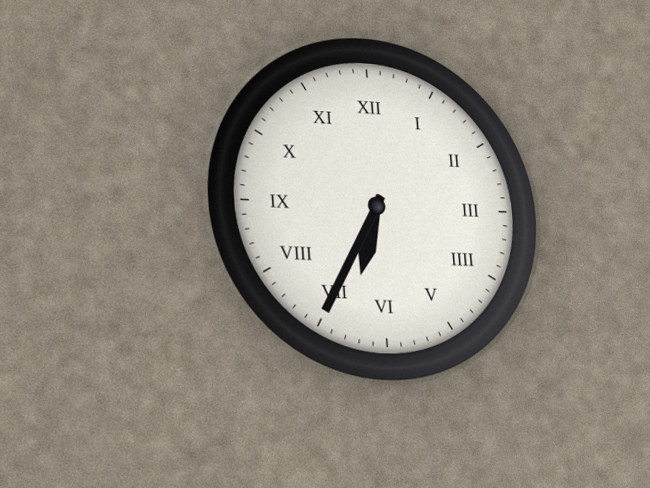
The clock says 6,35
